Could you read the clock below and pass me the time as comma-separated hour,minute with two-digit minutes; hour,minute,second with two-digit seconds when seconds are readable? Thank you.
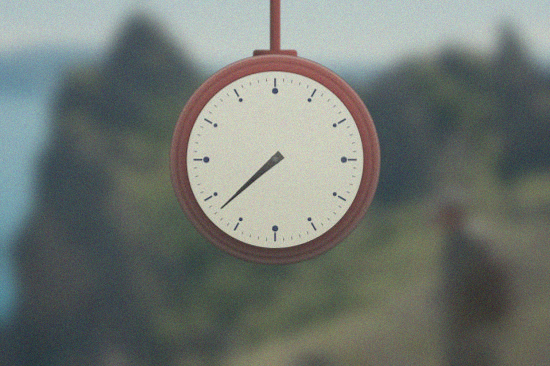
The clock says 7,38
